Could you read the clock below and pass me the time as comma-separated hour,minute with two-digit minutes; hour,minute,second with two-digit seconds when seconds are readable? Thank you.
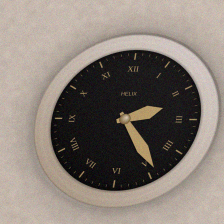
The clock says 2,24
